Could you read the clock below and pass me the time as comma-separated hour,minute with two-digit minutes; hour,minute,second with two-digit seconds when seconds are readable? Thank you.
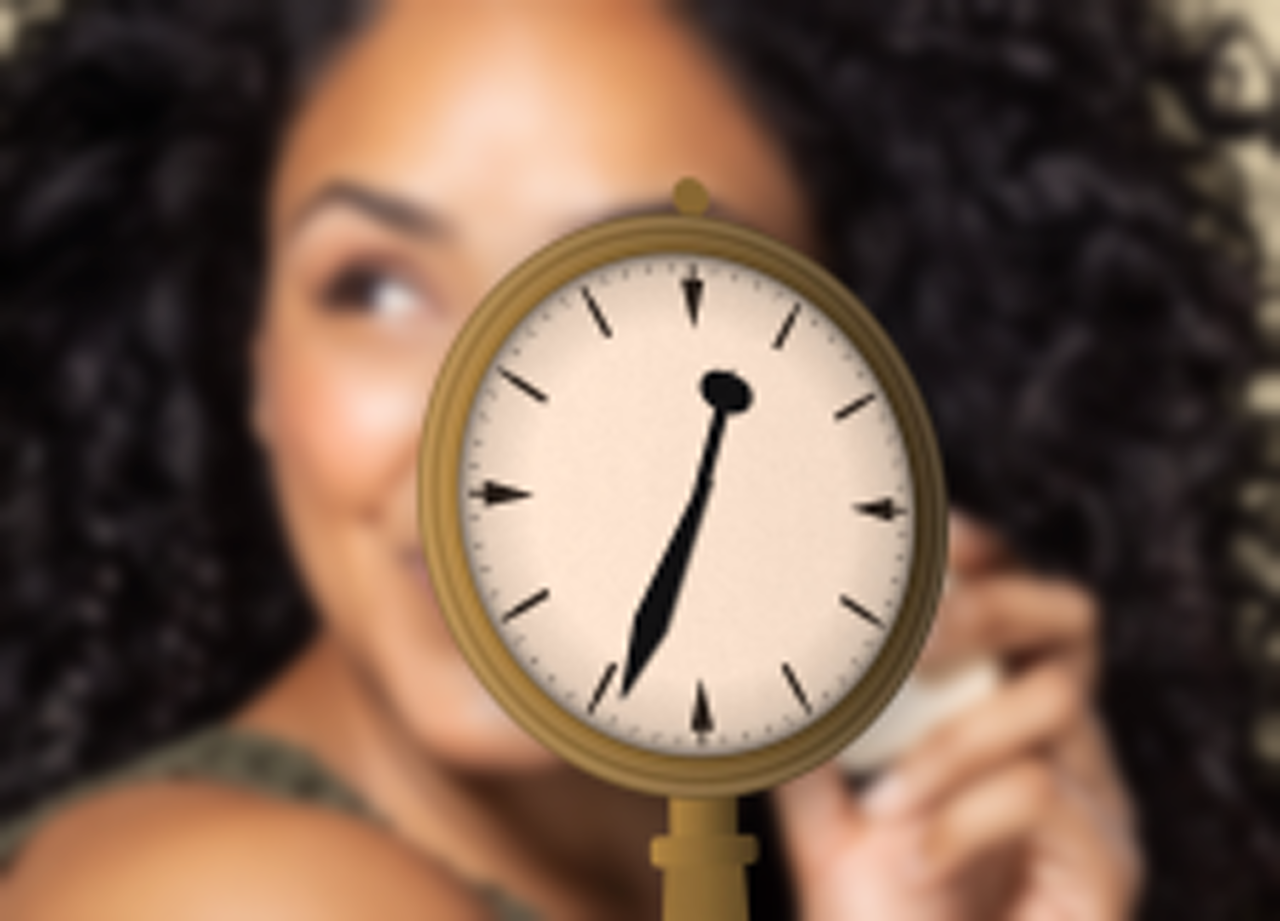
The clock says 12,34
